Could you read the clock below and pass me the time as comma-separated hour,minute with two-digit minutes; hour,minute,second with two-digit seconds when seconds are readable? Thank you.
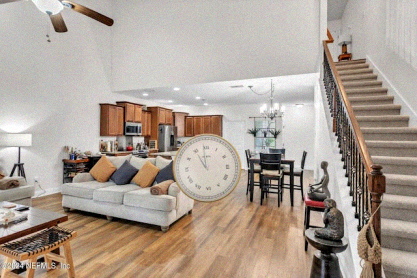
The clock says 10,59
